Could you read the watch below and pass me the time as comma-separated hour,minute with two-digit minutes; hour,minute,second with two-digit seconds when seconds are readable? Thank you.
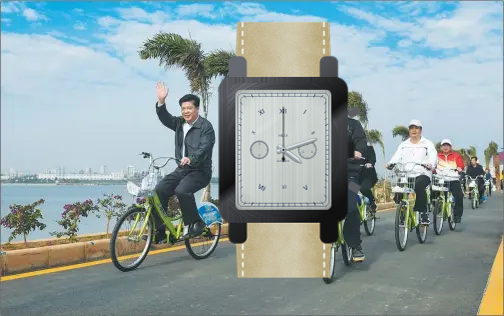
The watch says 4,12
